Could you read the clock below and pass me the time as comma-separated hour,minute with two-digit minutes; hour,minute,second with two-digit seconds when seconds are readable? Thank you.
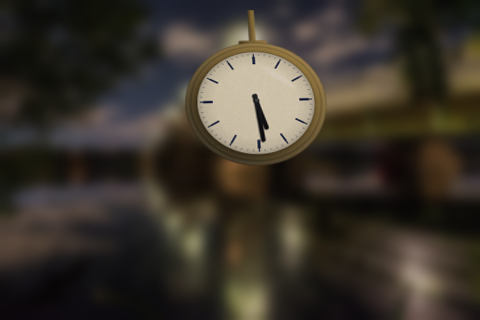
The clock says 5,29
